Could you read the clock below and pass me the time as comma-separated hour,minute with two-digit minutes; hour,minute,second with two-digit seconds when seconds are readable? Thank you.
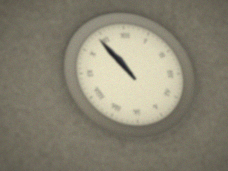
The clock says 10,54
